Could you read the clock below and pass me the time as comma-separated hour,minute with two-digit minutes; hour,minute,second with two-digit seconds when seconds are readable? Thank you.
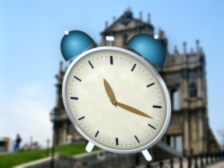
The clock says 11,18
